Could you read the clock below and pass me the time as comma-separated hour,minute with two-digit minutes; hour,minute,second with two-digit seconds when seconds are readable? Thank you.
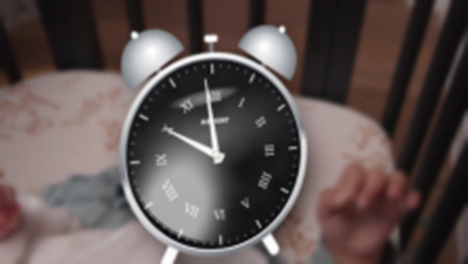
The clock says 9,59
